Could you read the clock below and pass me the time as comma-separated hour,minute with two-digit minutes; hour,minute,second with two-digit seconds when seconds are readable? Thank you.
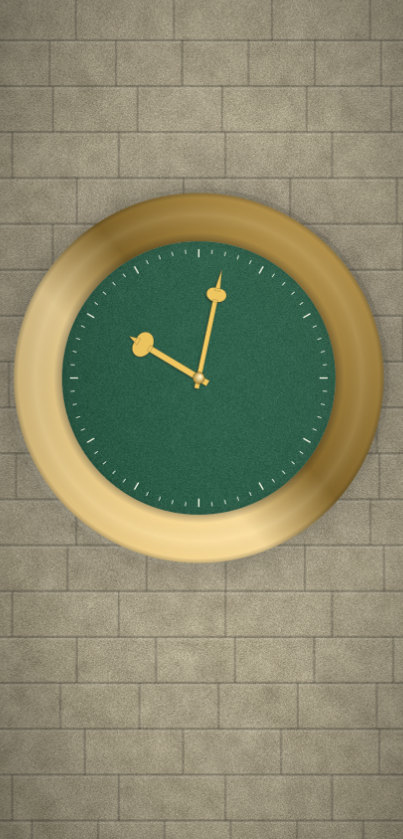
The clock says 10,02
